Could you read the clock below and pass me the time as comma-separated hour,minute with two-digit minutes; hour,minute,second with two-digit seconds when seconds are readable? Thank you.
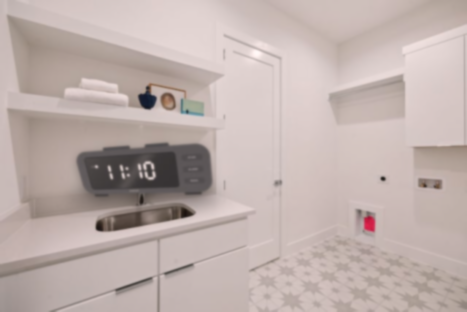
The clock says 11,10
